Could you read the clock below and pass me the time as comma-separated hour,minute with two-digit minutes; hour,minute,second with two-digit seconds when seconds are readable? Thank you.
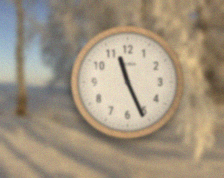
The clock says 11,26
